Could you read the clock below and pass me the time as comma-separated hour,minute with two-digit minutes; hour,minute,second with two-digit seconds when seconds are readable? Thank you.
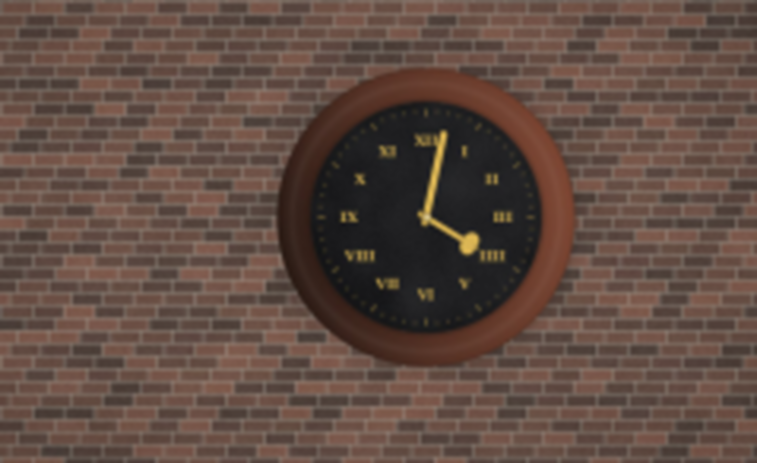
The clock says 4,02
